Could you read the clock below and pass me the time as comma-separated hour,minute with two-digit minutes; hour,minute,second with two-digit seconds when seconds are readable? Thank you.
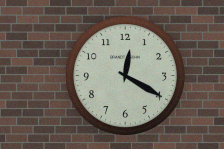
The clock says 12,20
